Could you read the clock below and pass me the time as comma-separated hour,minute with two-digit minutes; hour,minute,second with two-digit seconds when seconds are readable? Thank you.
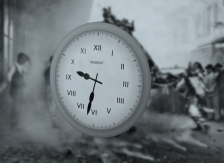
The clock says 9,32
